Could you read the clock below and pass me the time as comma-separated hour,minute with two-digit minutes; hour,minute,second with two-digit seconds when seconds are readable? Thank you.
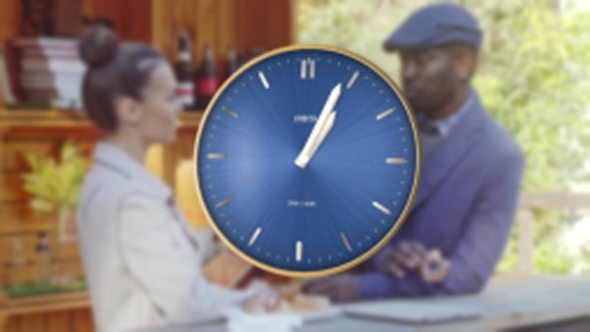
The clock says 1,04
